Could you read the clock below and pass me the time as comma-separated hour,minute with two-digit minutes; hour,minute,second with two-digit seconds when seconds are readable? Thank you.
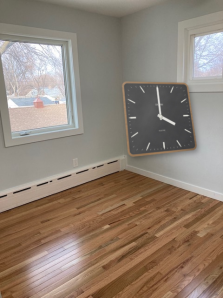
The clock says 4,00
